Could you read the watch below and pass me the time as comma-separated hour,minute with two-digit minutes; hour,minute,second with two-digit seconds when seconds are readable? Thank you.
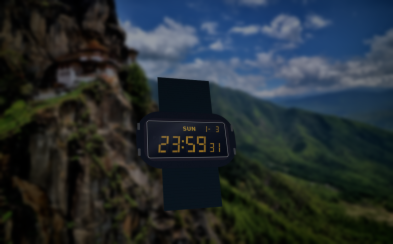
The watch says 23,59,31
